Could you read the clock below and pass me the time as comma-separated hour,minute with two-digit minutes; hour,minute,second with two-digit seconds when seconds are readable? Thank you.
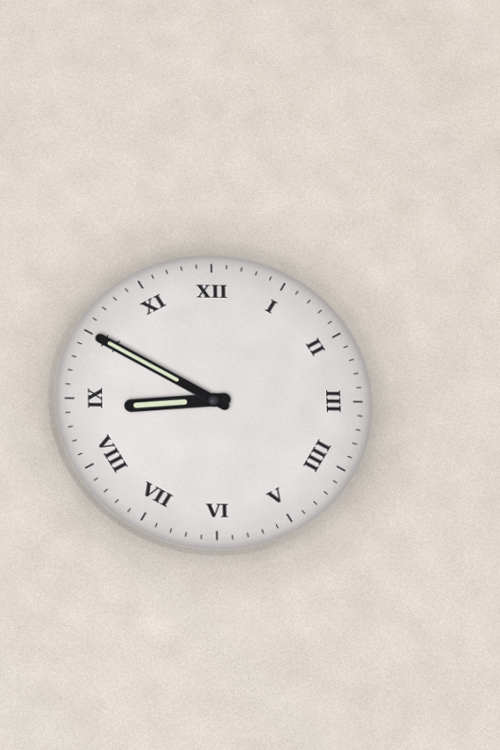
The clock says 8,50
